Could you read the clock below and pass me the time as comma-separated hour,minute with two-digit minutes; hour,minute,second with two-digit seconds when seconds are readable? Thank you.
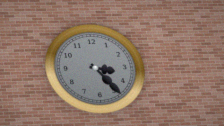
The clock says 3,24
